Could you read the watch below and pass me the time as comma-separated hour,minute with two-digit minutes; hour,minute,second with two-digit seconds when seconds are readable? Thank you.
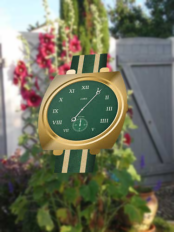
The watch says 7,06
